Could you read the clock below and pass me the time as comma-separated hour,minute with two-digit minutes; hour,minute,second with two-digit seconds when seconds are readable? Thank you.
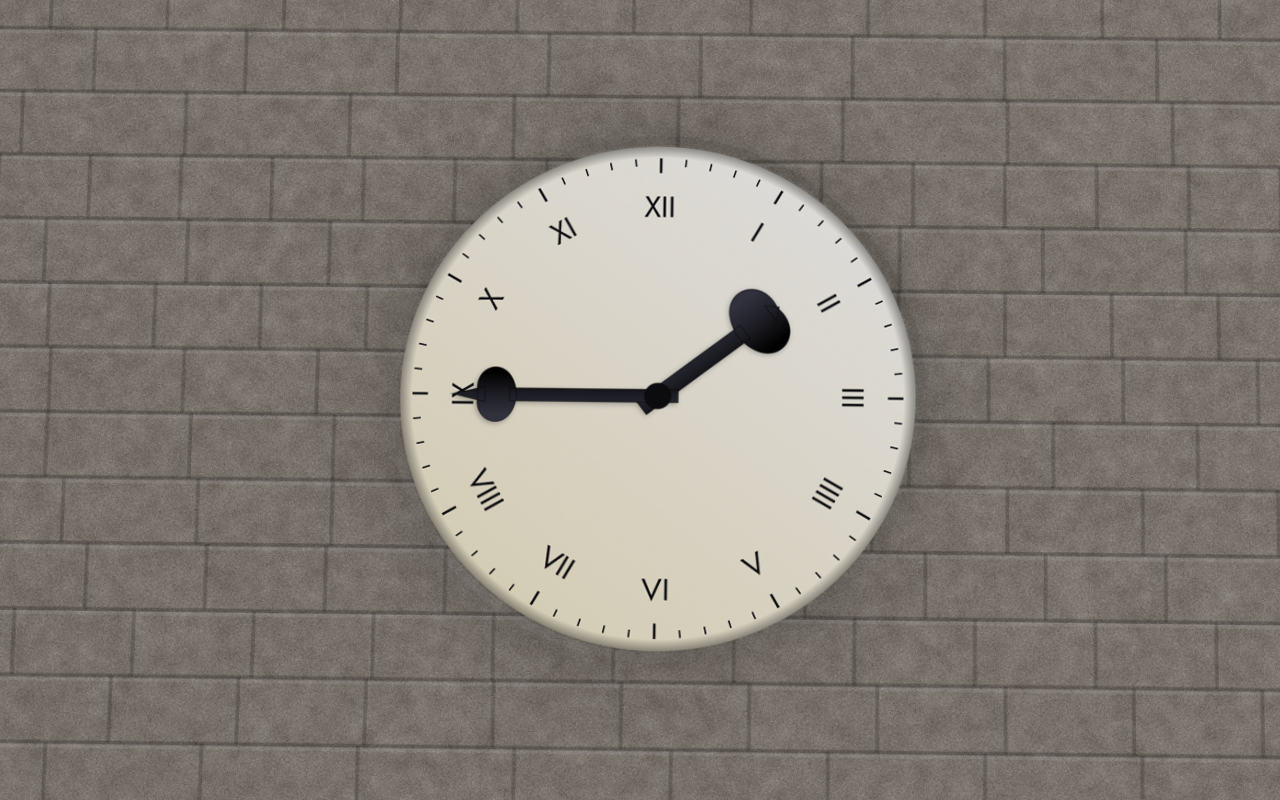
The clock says 1,45
